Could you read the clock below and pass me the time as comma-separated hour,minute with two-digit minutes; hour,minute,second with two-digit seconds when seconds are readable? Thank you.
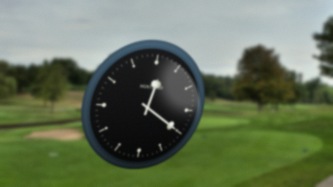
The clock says 12,20
